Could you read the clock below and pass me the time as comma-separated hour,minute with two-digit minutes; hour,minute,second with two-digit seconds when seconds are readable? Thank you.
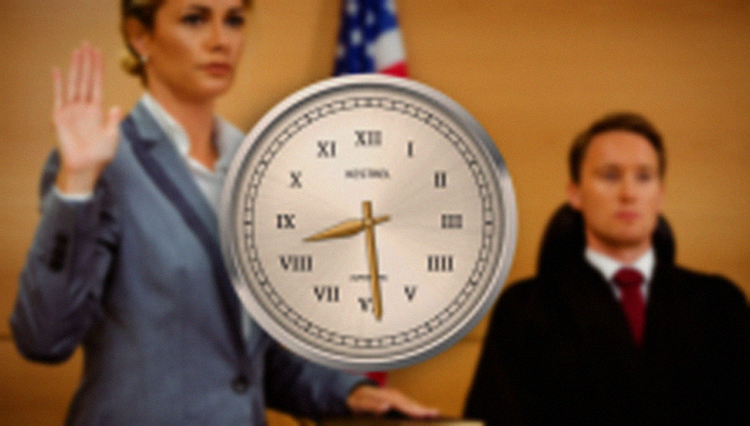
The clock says 8,29
